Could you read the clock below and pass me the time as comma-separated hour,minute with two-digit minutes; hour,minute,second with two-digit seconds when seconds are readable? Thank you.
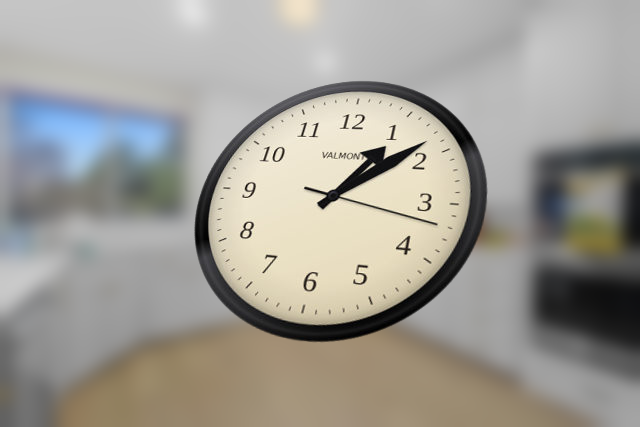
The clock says 1,08,17
